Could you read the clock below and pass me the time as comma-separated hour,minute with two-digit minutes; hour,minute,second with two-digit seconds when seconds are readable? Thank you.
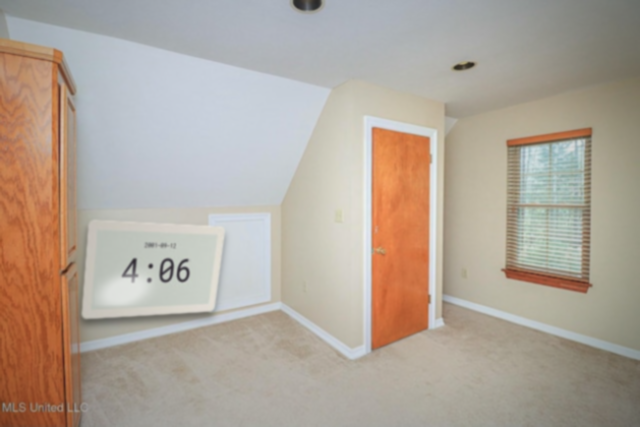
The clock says 4,06
